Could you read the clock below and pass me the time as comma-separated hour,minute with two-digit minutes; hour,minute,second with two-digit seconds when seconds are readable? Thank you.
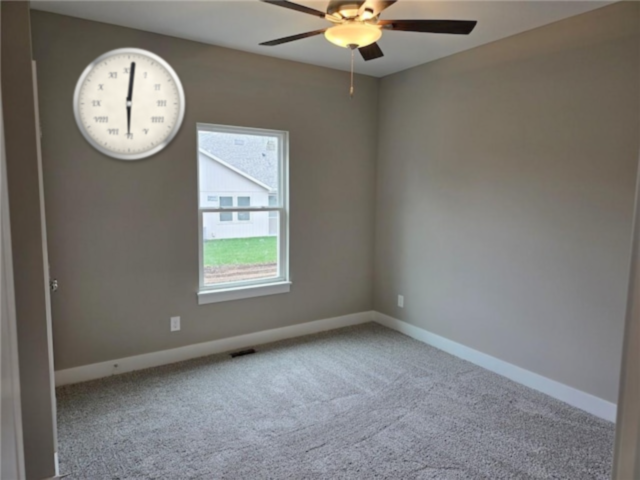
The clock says 6,01
